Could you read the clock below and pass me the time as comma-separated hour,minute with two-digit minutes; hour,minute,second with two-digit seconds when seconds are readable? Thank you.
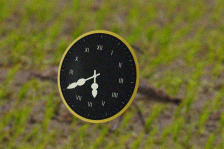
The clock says 5,40
